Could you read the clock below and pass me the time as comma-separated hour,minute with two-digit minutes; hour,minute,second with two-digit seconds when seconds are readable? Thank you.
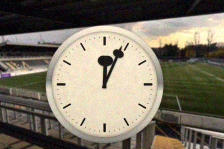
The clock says 12,04
